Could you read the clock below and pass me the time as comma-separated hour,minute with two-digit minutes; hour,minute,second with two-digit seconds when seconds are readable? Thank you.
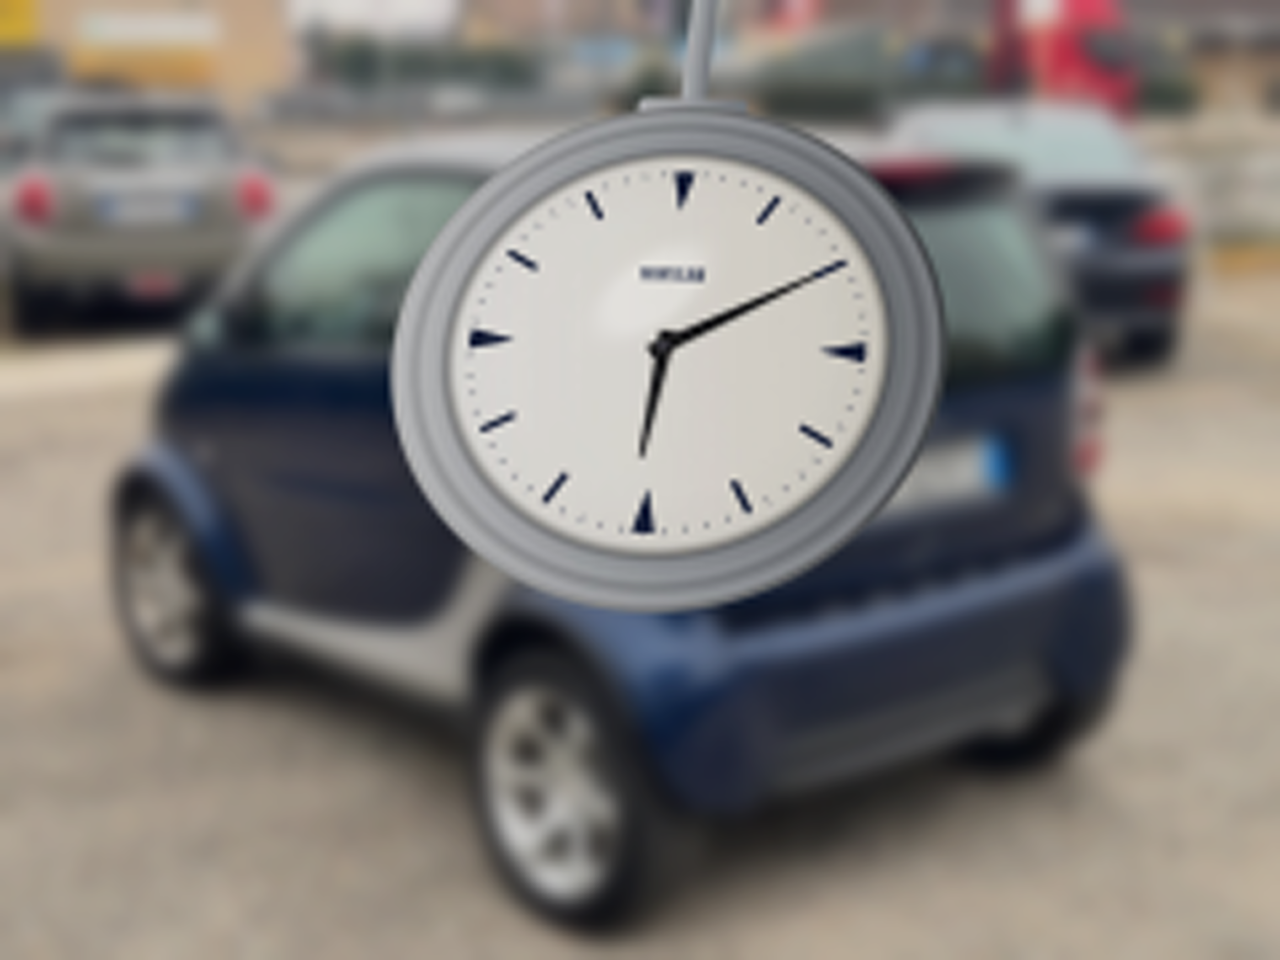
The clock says 6,10
